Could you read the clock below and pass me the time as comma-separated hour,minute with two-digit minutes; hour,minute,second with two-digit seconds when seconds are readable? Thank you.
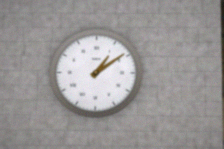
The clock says 1,09
